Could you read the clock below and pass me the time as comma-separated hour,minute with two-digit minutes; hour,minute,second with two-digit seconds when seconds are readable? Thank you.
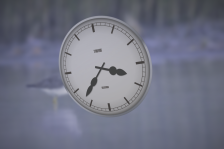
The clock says 3,37
